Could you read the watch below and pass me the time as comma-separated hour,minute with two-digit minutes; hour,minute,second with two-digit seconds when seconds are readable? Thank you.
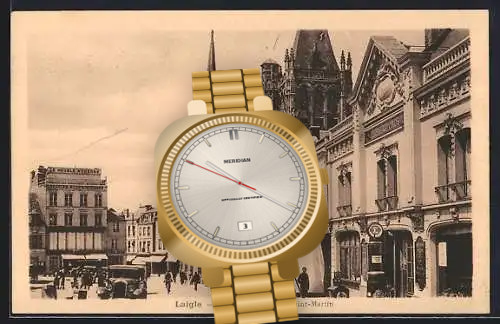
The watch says 10,20,50
